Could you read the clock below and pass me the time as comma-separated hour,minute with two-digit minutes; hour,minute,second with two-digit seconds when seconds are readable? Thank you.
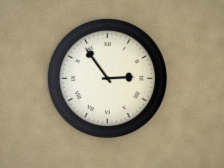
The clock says 2,54
